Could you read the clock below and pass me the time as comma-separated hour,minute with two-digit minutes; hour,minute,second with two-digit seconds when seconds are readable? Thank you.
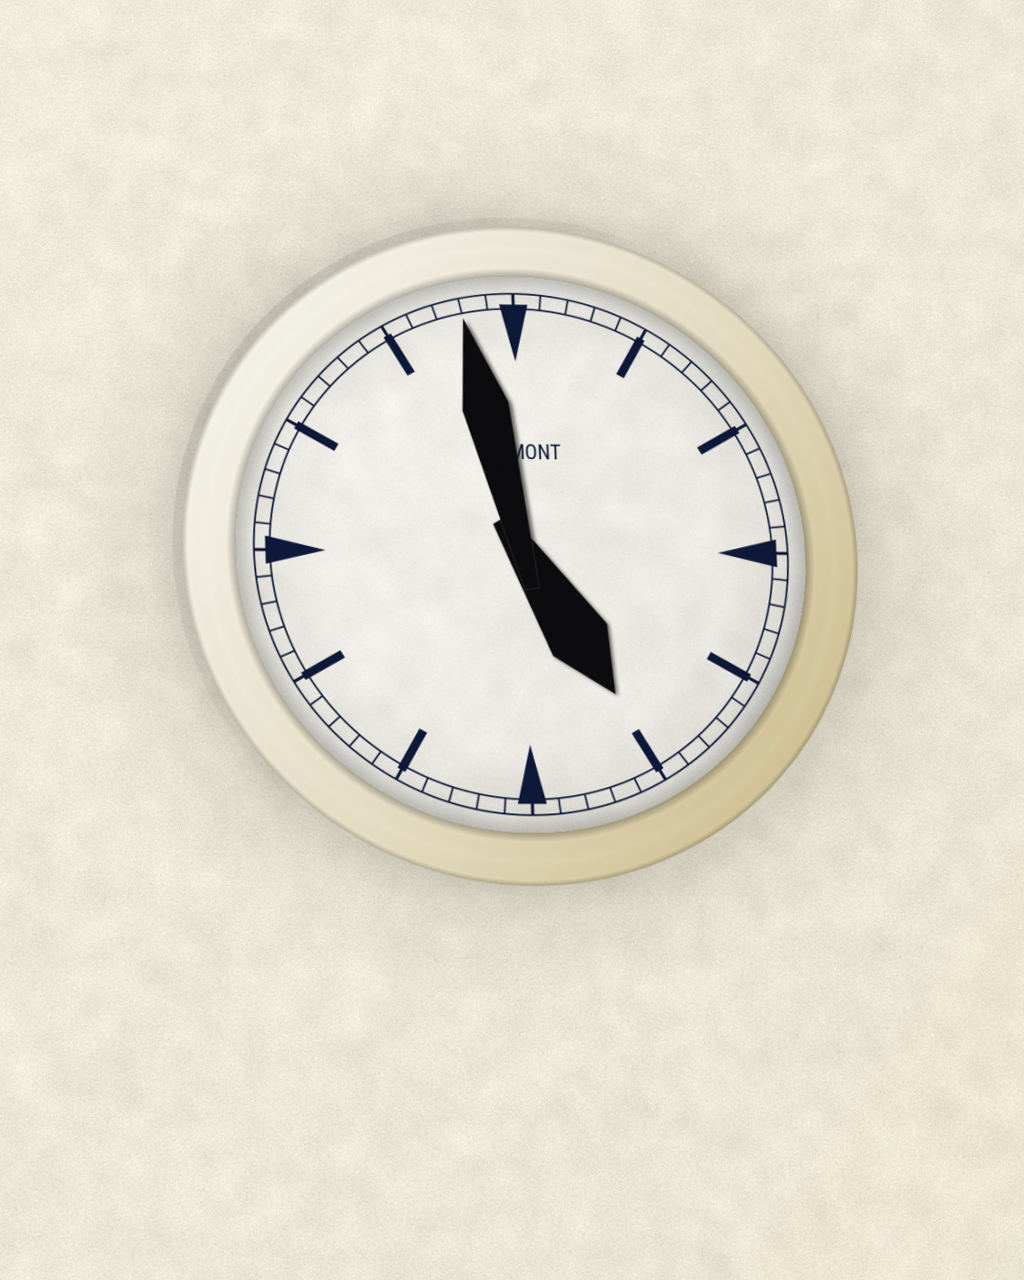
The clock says 4,58
